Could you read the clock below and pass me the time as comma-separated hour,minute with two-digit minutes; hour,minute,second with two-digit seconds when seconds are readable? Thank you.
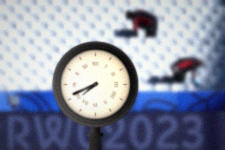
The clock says 7,41
